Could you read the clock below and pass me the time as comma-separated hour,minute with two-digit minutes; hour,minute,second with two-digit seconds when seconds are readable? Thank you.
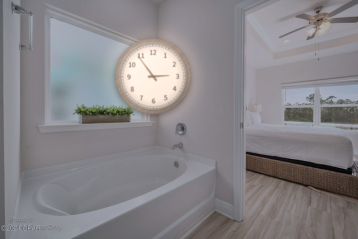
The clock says 2,54
